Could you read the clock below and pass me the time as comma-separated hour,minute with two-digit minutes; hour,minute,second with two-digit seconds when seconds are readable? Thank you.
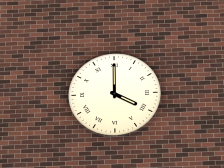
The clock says 4,00
